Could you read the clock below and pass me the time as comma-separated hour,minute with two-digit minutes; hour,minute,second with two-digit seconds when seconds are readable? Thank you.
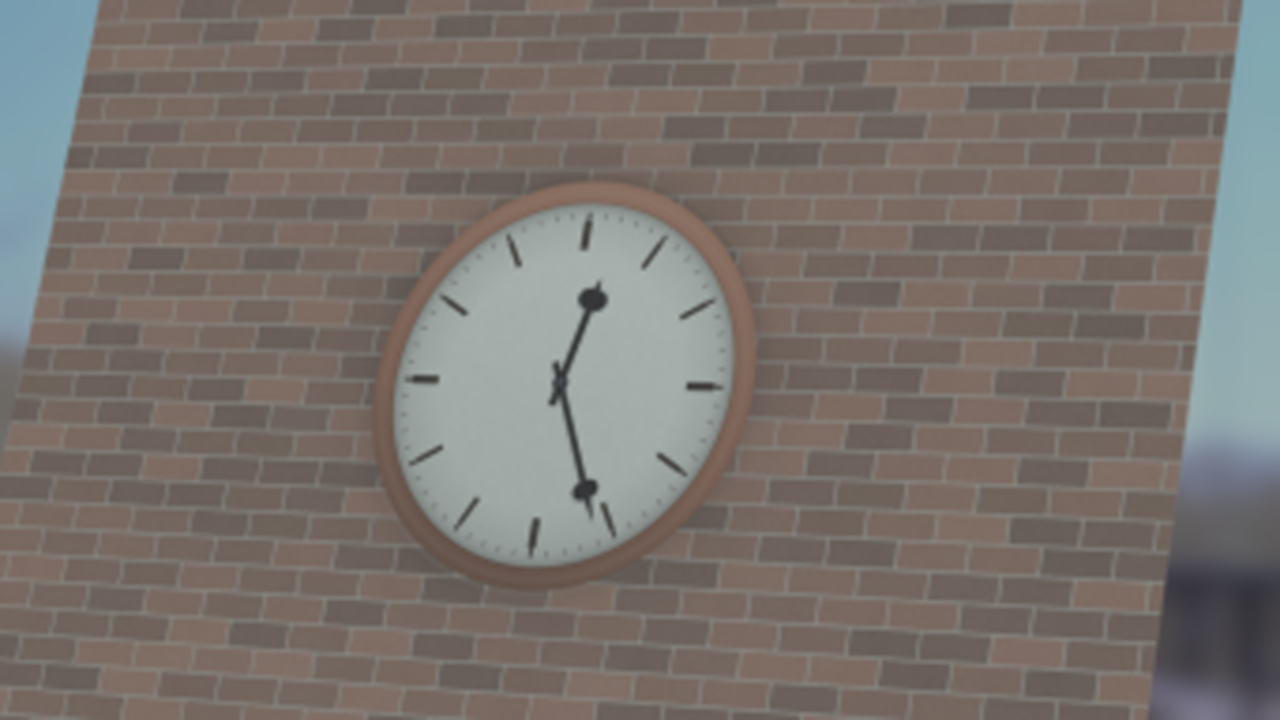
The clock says 12,26
